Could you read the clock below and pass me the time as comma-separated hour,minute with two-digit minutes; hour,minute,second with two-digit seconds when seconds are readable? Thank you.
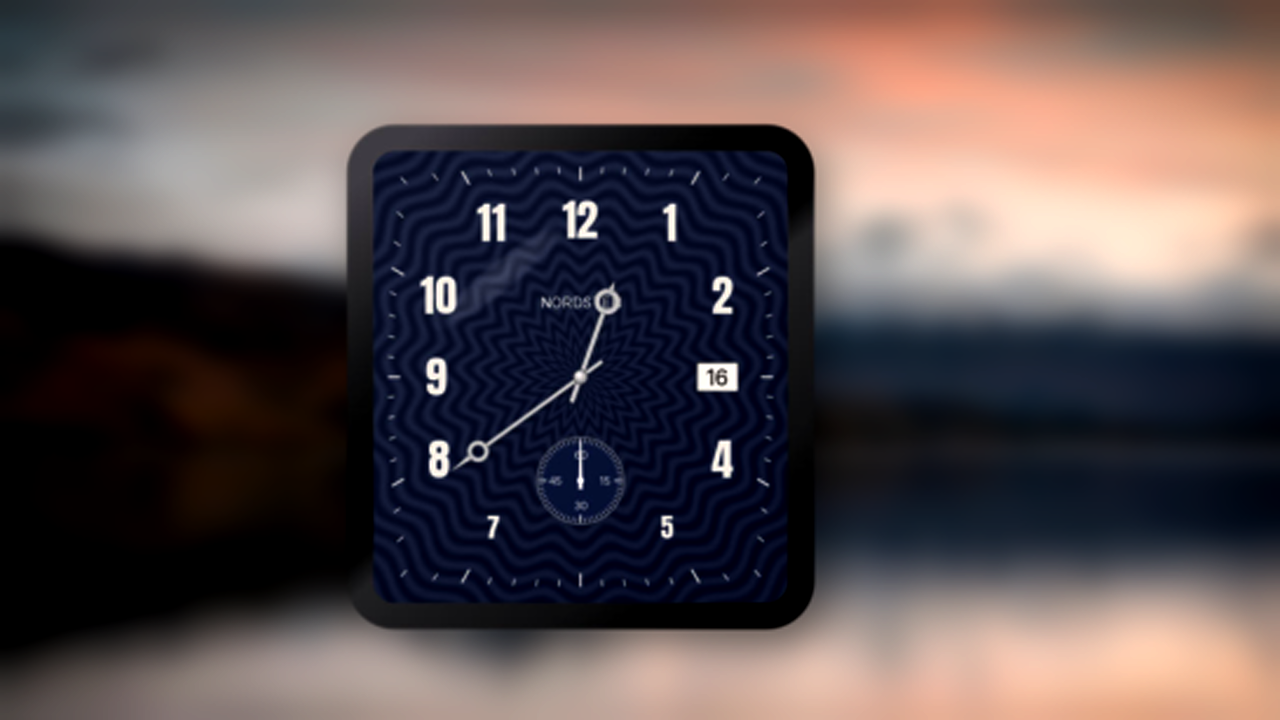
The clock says 12,39
